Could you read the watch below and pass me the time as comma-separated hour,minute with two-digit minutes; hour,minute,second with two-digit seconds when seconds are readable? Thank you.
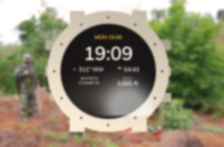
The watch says 19,09
